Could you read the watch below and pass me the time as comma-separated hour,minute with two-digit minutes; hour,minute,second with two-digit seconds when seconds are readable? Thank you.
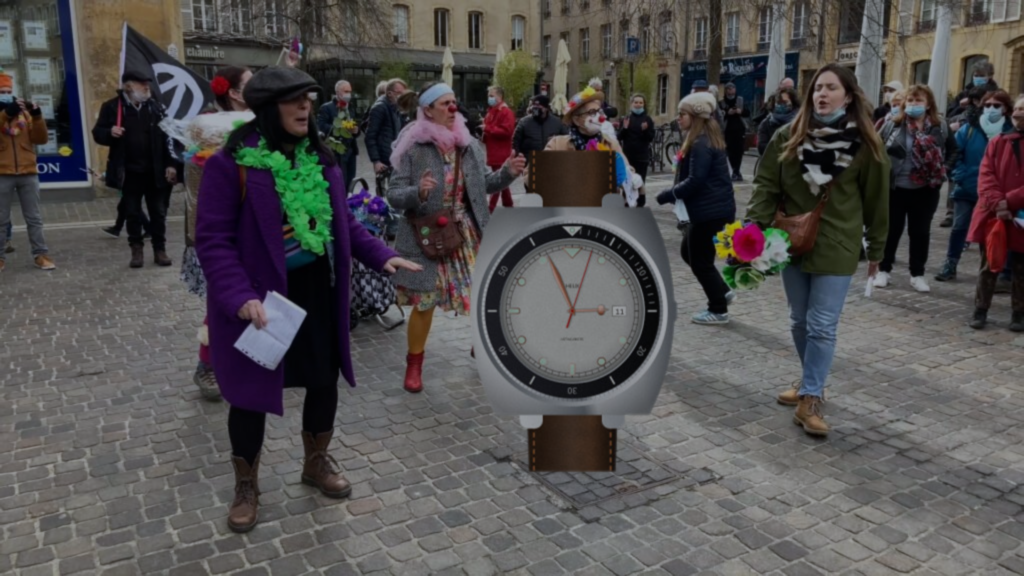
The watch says 2,56,03
